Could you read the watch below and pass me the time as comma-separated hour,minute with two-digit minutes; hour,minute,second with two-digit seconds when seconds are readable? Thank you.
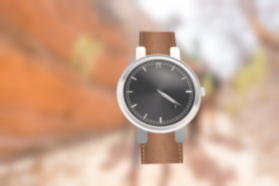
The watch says 4,21
